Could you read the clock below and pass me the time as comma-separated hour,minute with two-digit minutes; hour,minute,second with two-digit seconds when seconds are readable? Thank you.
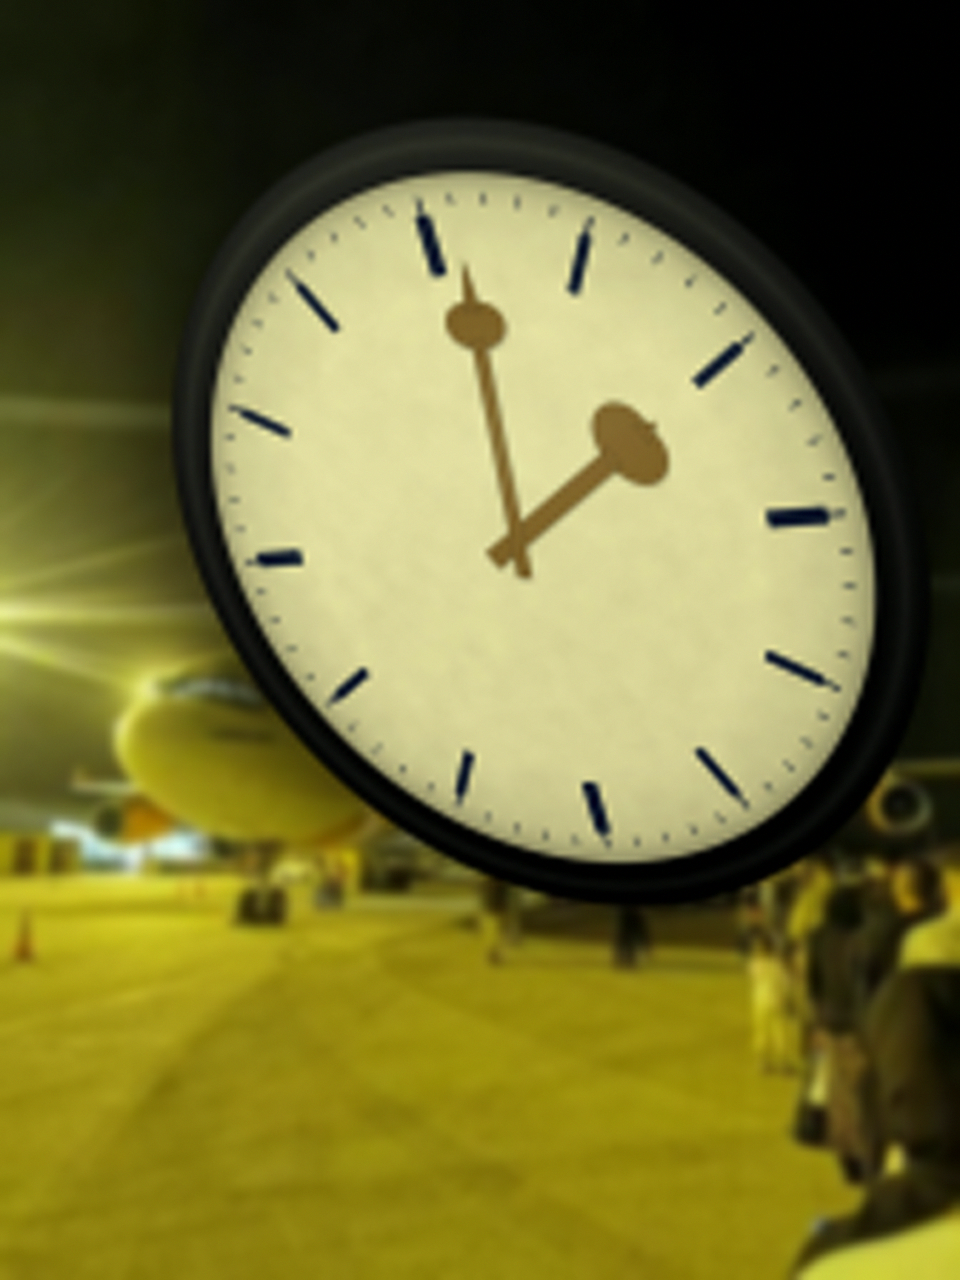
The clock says 2,01
